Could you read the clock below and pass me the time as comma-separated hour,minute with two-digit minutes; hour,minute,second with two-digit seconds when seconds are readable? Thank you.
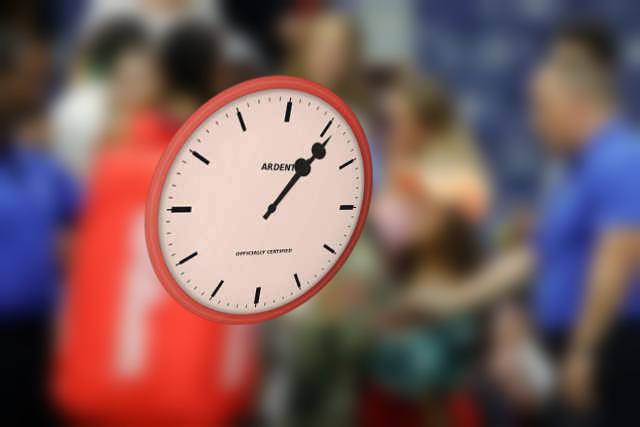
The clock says 1,06
